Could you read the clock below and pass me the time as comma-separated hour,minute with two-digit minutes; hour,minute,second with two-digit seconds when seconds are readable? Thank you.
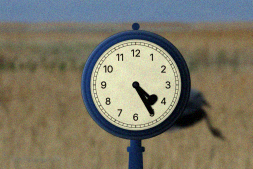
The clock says 4,25
